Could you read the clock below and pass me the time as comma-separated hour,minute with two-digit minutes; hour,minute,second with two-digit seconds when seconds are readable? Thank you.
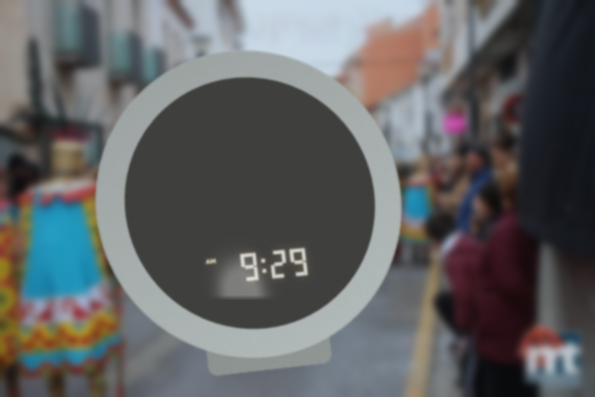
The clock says 9,29
